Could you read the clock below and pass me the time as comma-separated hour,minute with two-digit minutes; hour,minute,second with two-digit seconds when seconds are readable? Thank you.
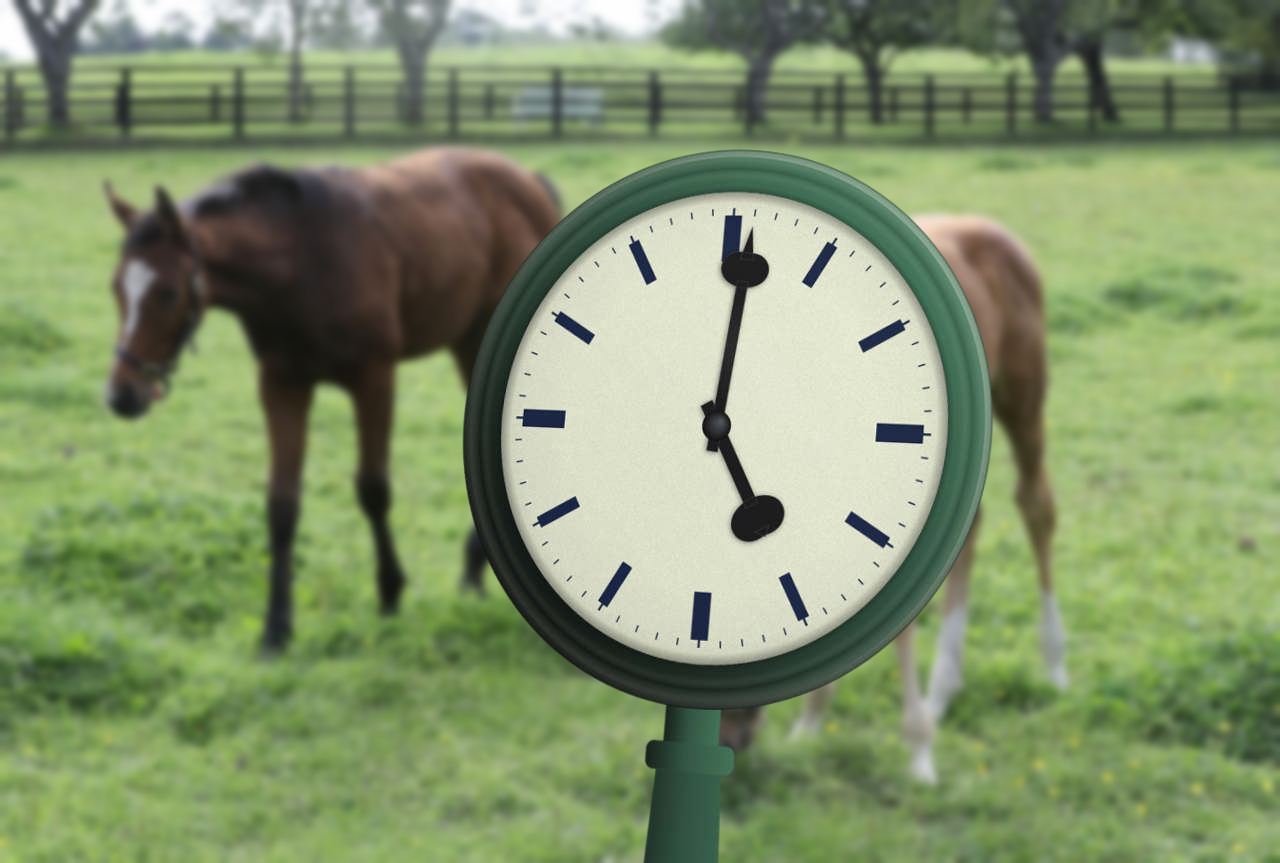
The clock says 5,01
